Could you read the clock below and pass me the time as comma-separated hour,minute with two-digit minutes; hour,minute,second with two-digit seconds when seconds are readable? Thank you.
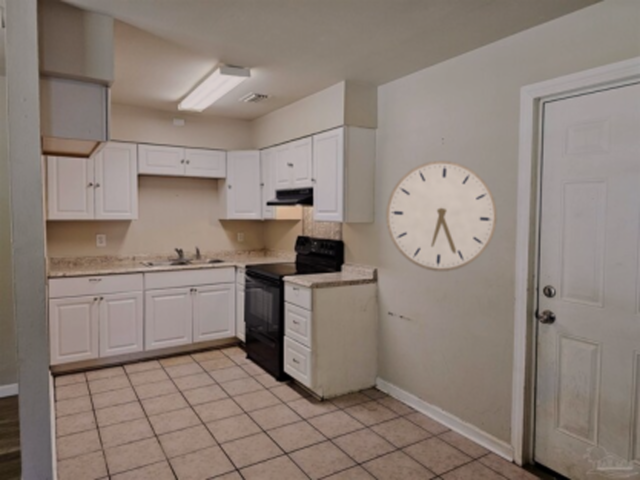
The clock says 6,26
